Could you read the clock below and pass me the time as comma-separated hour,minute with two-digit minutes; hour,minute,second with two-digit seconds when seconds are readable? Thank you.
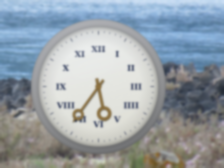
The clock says 5,36
